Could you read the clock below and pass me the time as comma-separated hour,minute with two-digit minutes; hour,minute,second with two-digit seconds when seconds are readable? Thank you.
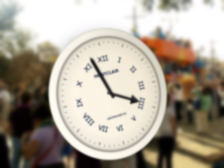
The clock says 3,57
